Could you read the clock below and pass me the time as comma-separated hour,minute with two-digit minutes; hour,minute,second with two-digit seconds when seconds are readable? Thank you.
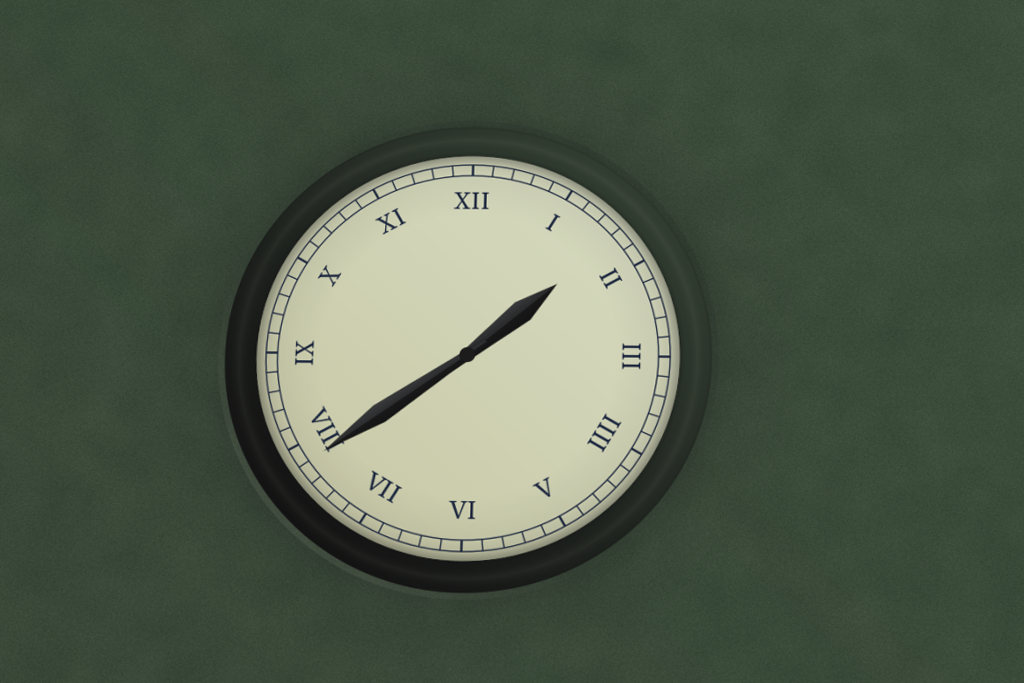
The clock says 1,39
